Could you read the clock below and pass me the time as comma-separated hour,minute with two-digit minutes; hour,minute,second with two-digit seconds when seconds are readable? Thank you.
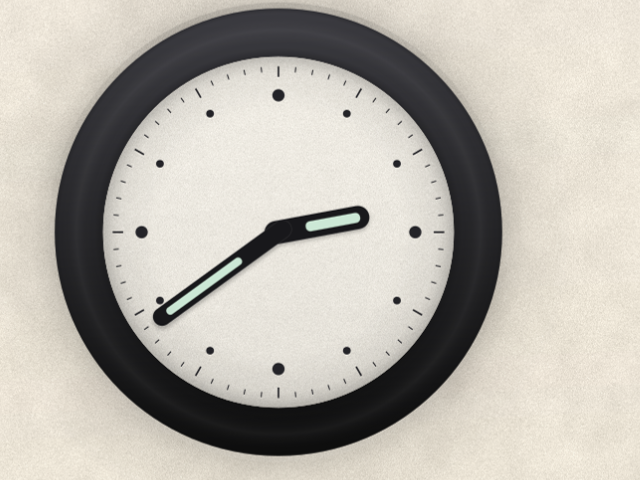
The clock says 2,39
